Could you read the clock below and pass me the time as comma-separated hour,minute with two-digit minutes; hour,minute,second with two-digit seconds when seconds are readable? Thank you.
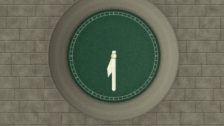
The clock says 6,30
